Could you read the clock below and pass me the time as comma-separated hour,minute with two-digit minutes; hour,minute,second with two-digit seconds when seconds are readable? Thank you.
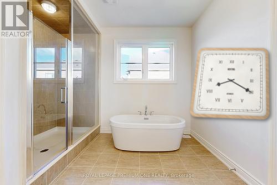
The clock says 8,20
